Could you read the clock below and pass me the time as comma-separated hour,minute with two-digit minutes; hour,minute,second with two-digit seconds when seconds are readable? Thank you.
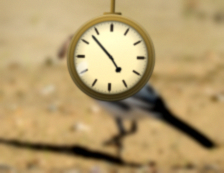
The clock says 4,53
